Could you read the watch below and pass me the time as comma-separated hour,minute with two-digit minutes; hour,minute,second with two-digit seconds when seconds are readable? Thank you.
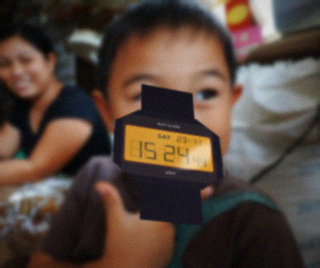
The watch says 15,24
